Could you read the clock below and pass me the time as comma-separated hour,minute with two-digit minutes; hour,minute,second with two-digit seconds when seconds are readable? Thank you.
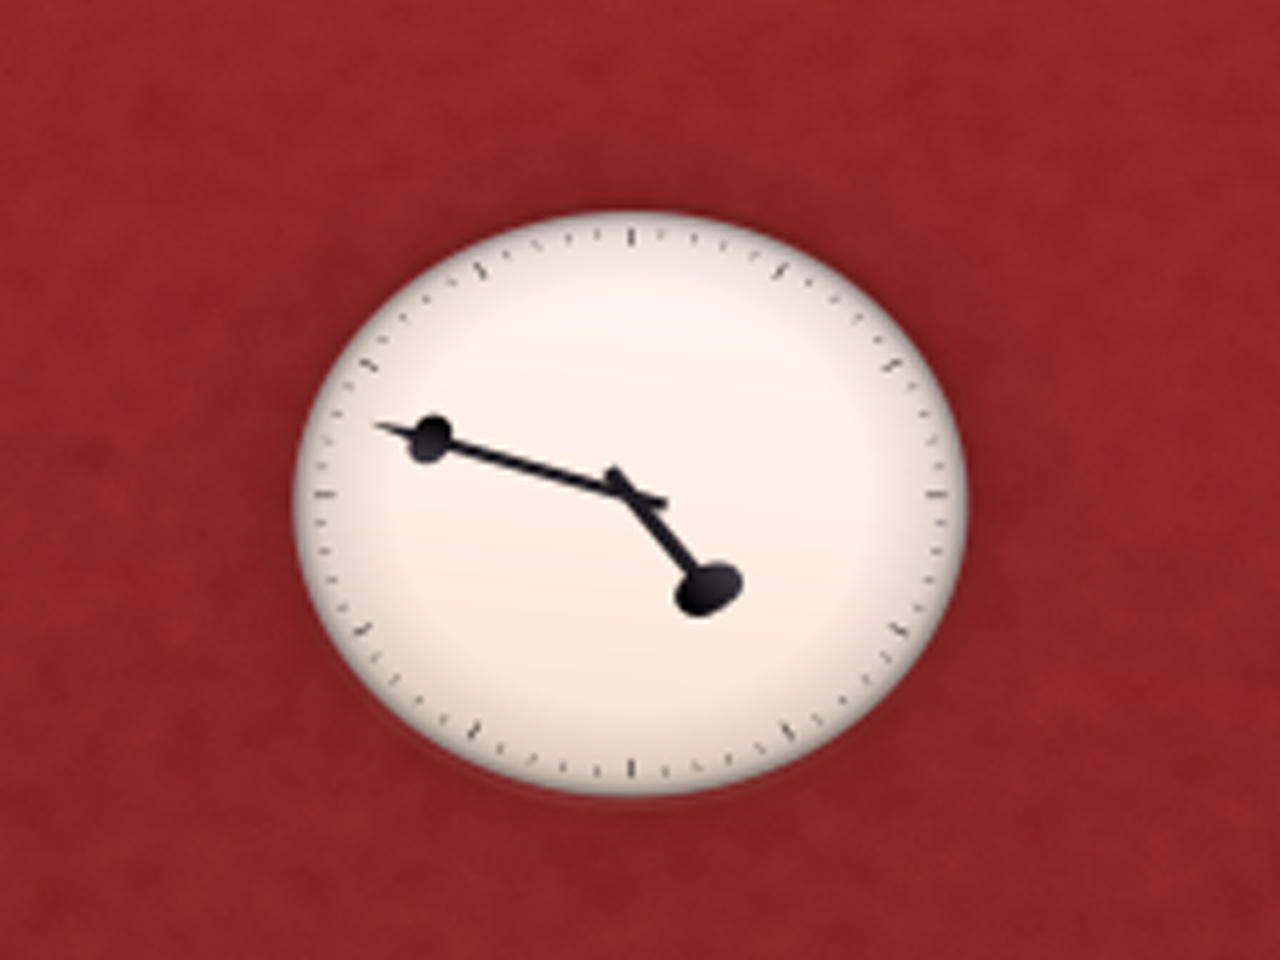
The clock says 4,48
